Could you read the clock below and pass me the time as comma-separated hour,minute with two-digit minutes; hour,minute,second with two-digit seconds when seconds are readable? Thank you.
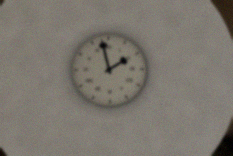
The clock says 1,58
